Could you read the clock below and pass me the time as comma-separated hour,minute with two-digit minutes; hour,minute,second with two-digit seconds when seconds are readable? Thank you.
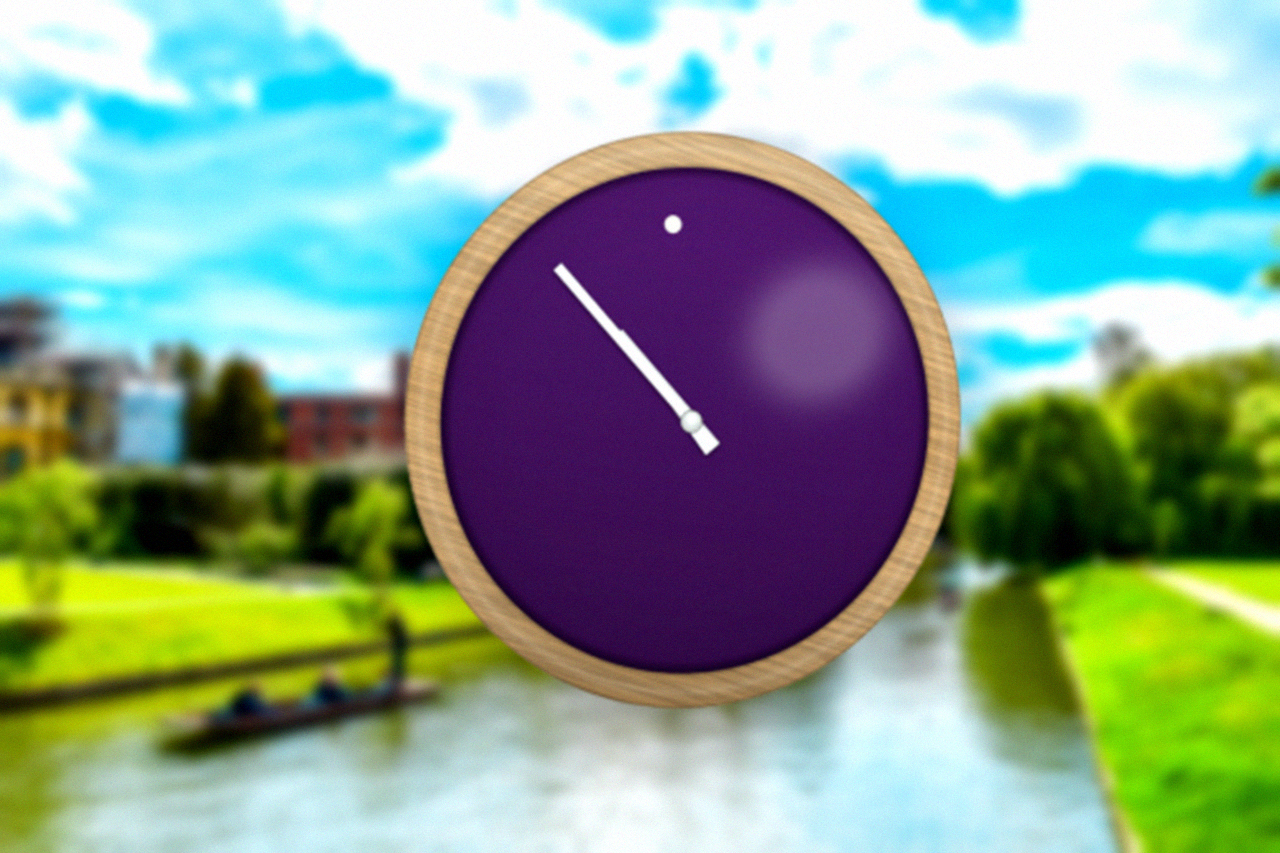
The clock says 10,54
